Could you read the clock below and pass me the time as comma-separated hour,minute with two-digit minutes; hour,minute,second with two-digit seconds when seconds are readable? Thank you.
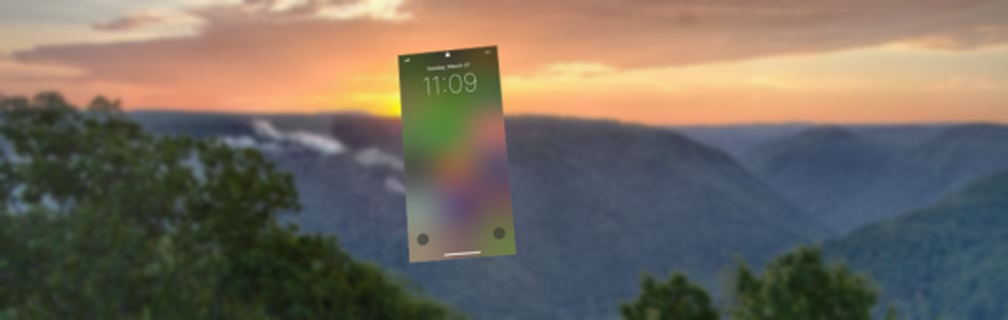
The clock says 11,09
